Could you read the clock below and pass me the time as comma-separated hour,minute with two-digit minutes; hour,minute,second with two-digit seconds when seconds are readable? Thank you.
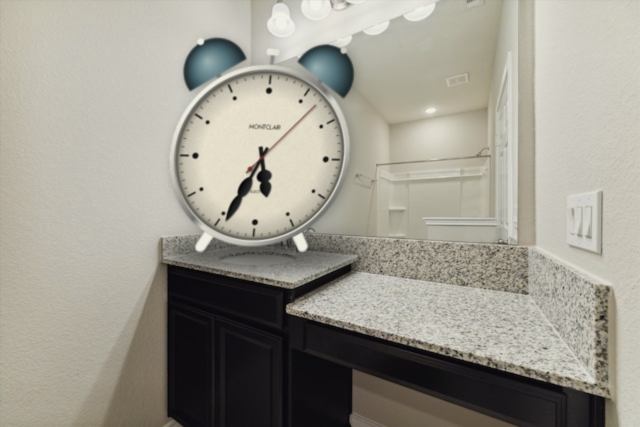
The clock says 5,34,07
